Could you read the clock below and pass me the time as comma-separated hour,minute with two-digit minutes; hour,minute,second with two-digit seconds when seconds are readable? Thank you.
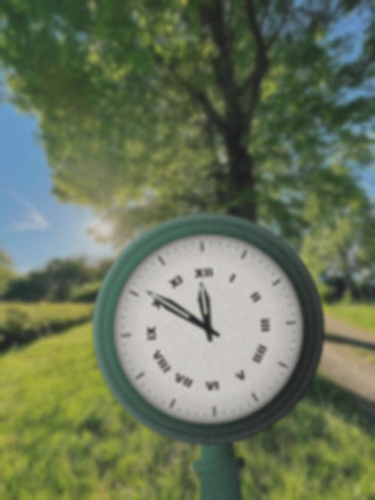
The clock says 11,51
